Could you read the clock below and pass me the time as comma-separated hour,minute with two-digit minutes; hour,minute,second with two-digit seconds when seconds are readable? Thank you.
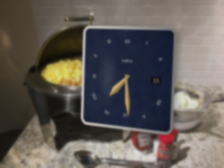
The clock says 7,29
